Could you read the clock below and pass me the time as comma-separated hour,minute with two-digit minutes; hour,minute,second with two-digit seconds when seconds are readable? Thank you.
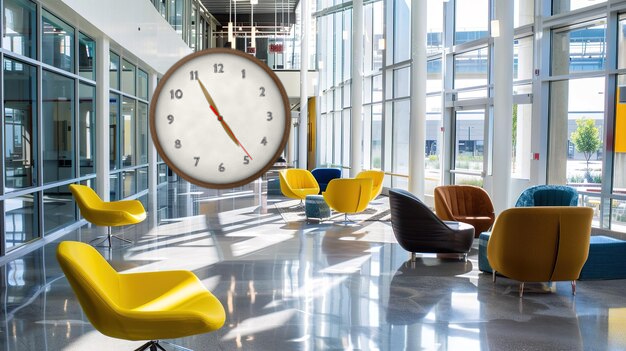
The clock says 4,55,24
